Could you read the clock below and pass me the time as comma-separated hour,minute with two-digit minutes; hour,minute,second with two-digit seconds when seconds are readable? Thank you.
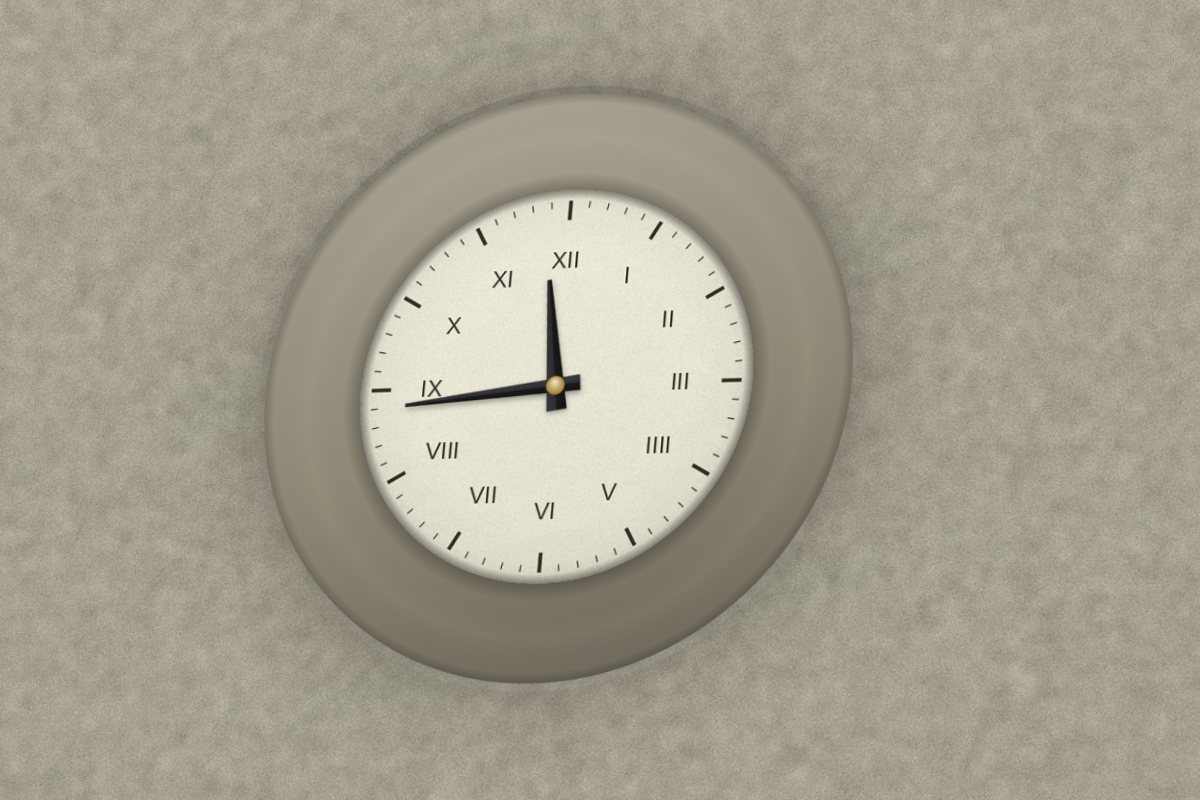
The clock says 11,44
